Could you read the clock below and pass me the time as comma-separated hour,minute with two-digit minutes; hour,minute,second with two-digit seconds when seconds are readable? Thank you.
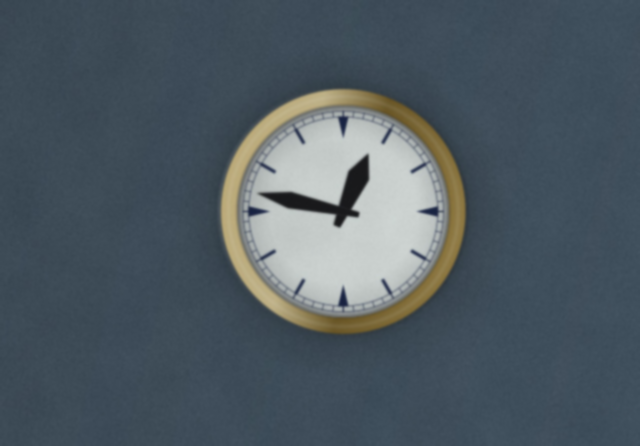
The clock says 12,47
